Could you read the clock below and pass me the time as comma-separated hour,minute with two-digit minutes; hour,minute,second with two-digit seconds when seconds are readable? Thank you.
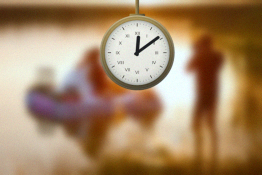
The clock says 12,09
